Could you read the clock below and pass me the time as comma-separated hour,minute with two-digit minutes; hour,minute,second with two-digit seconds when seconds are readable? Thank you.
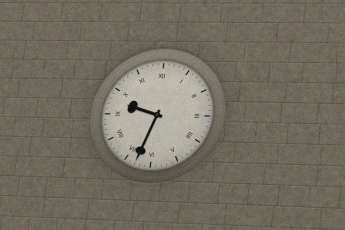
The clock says 9,33
